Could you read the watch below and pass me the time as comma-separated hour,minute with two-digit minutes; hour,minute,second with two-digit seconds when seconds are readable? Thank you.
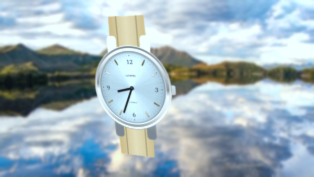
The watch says 8,34
